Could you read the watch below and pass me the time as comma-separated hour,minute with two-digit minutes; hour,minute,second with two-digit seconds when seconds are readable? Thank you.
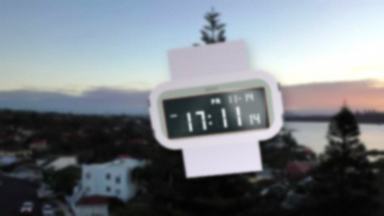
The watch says 17,11
